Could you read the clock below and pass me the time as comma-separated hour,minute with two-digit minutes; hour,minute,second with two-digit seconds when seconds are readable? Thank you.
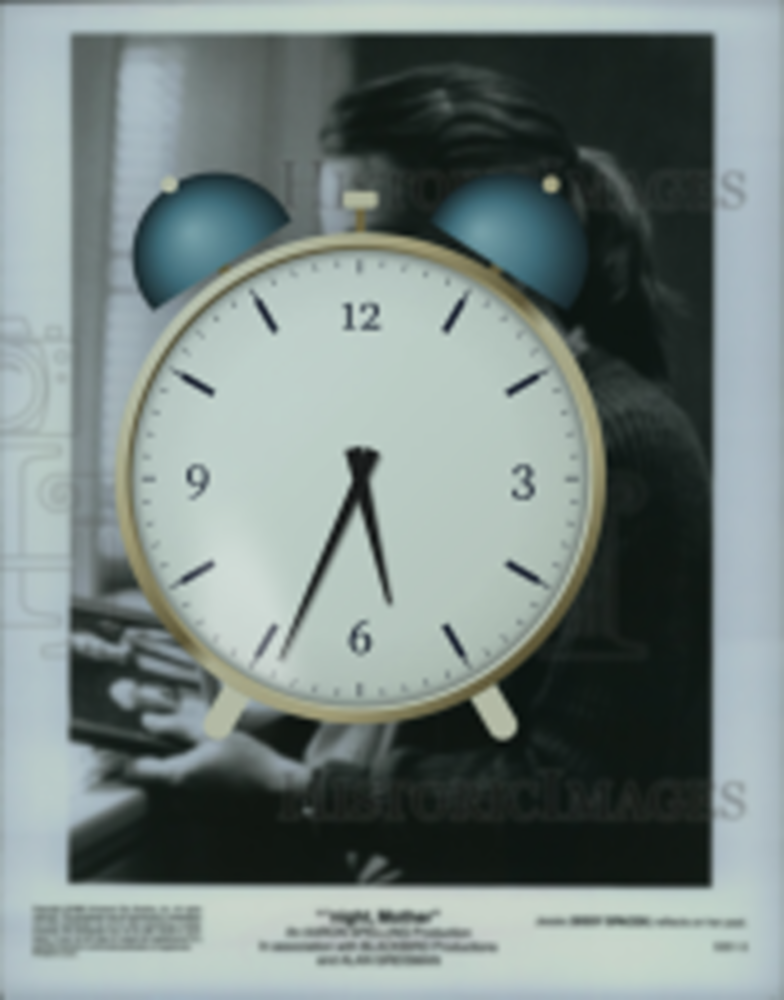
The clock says 5,34
